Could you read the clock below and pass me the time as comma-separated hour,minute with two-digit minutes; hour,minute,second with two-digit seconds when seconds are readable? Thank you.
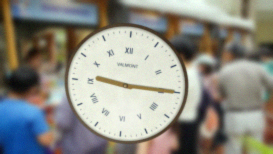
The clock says 9,15
